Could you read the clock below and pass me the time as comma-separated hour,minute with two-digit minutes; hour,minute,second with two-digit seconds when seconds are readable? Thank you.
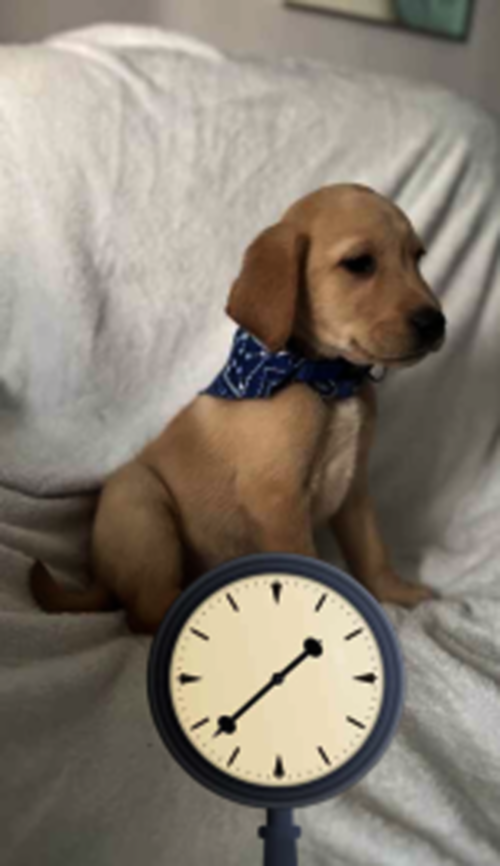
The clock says 1,38
